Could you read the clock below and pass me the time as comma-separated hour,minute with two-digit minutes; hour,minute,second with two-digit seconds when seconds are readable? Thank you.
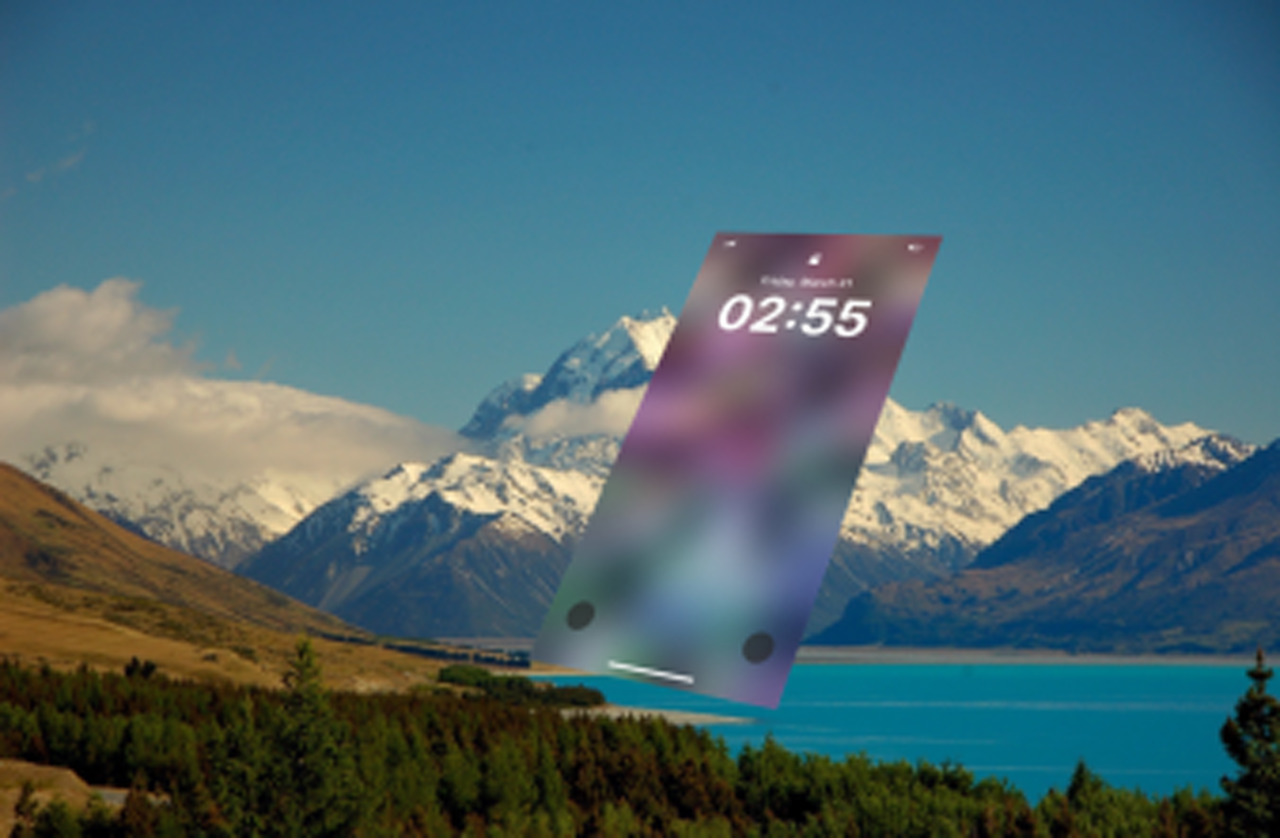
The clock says 2,55
